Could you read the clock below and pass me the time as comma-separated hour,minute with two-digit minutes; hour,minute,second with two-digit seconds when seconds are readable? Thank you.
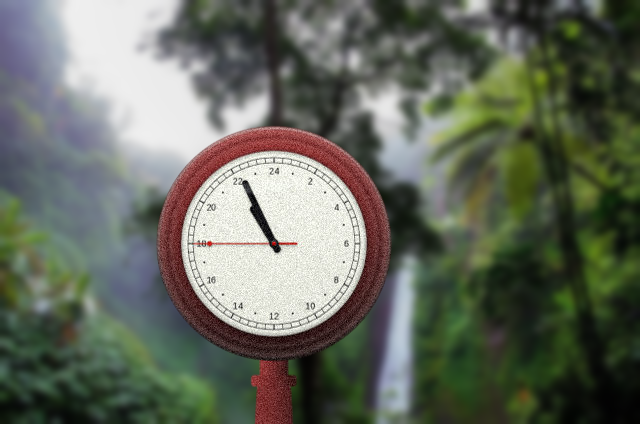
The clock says 21,55,45
